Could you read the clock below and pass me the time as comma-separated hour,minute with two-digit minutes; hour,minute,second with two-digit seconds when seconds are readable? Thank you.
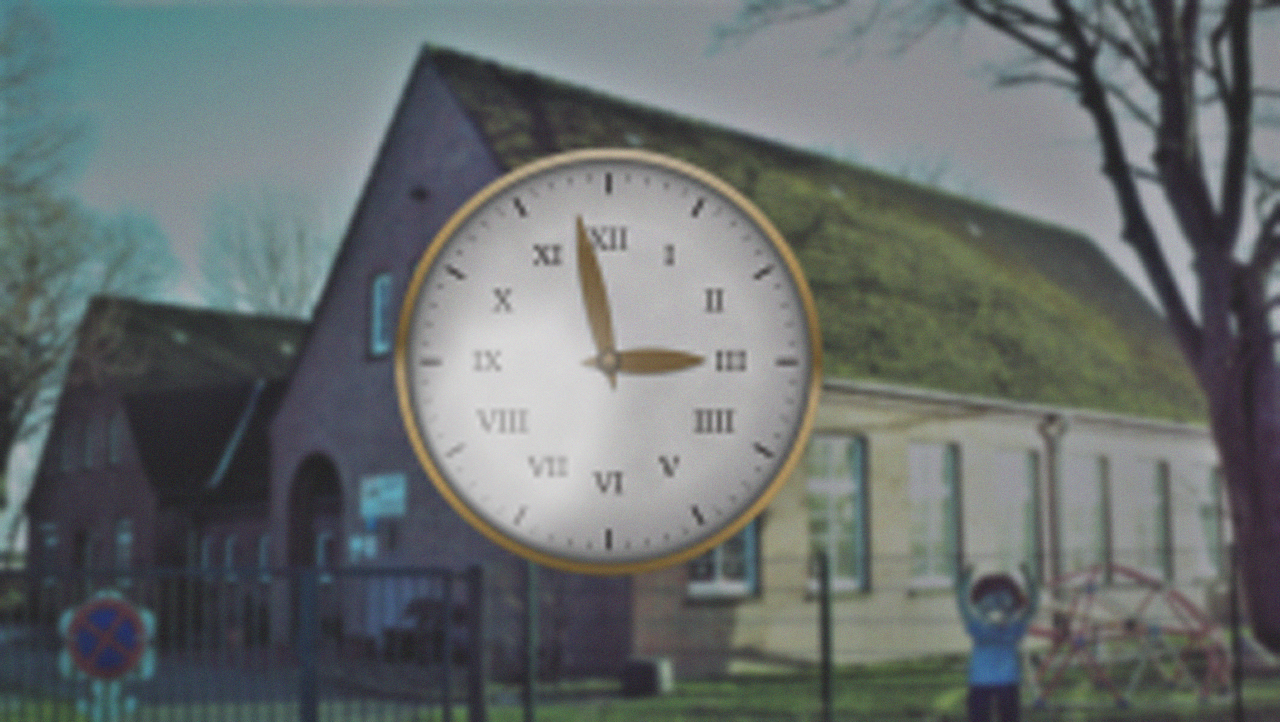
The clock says 2,58
